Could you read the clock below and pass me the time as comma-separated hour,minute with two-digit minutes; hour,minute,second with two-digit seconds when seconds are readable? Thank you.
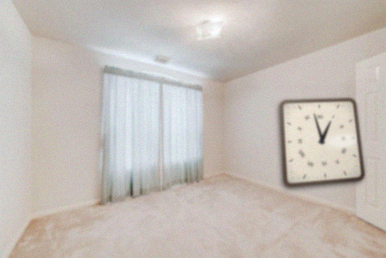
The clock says 12,58
